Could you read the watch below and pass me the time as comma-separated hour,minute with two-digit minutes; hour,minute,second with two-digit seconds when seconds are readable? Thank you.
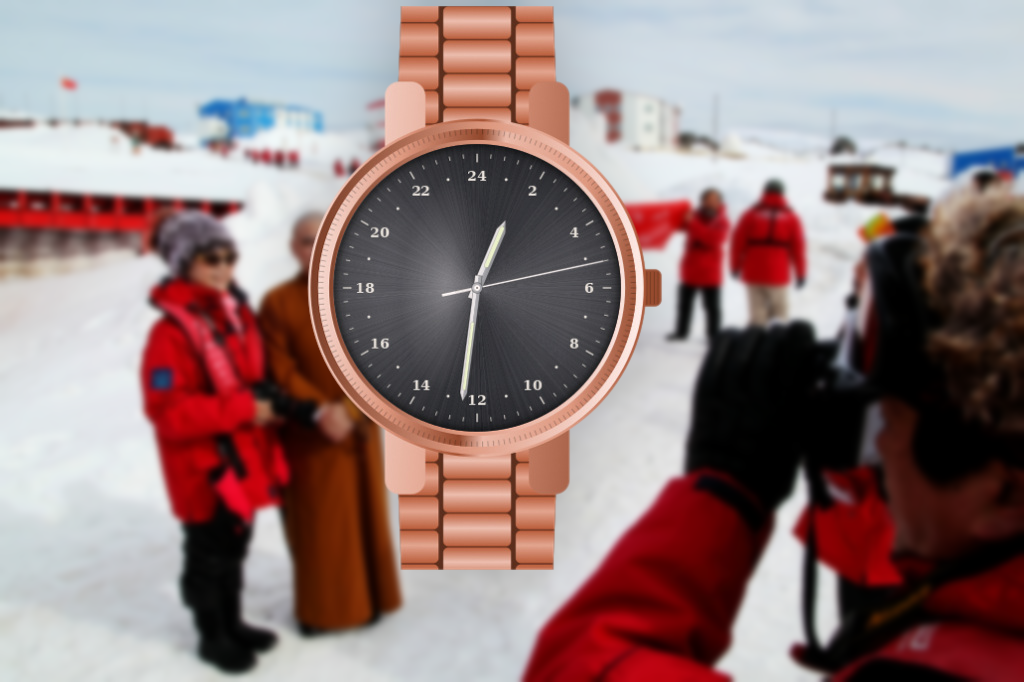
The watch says 1,31,13
